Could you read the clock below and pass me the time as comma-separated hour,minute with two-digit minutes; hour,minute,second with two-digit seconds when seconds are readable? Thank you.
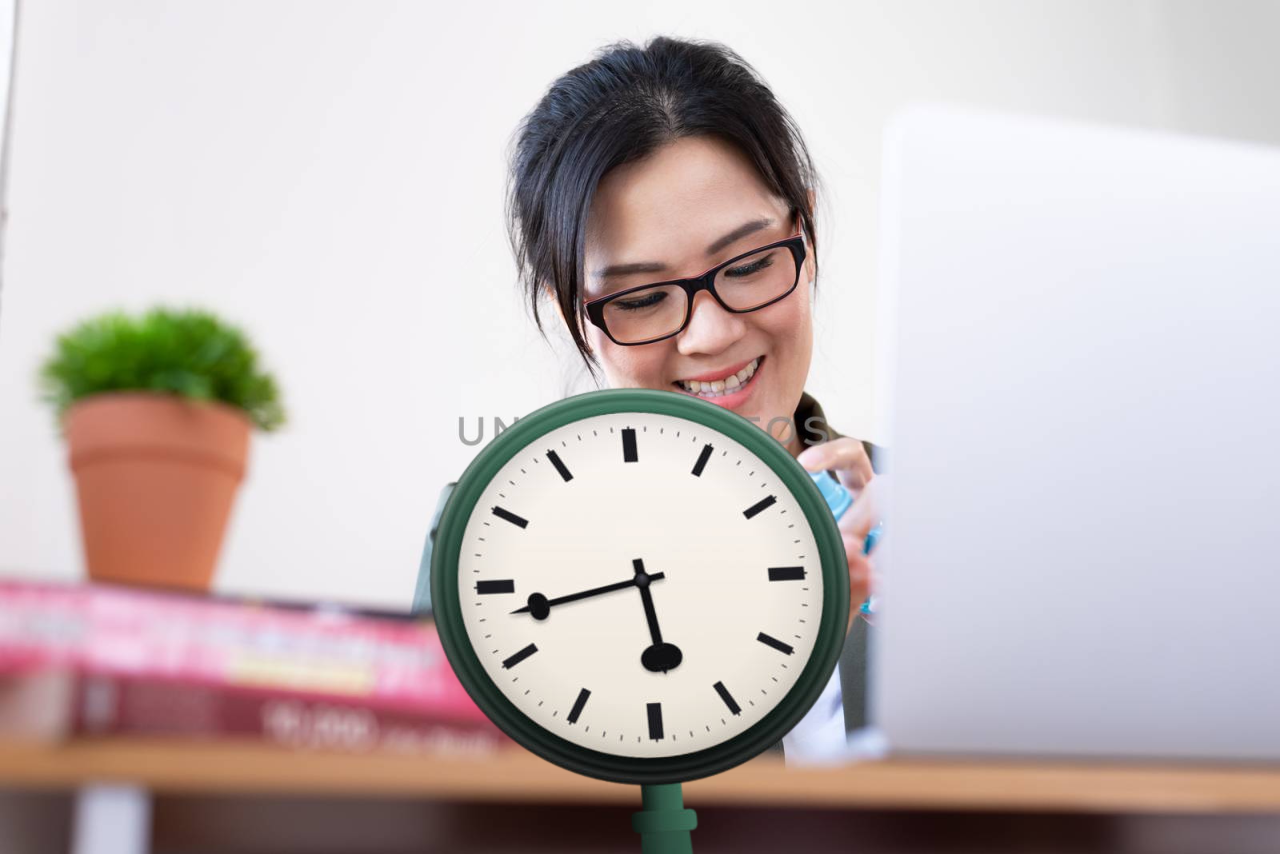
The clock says 5,43
